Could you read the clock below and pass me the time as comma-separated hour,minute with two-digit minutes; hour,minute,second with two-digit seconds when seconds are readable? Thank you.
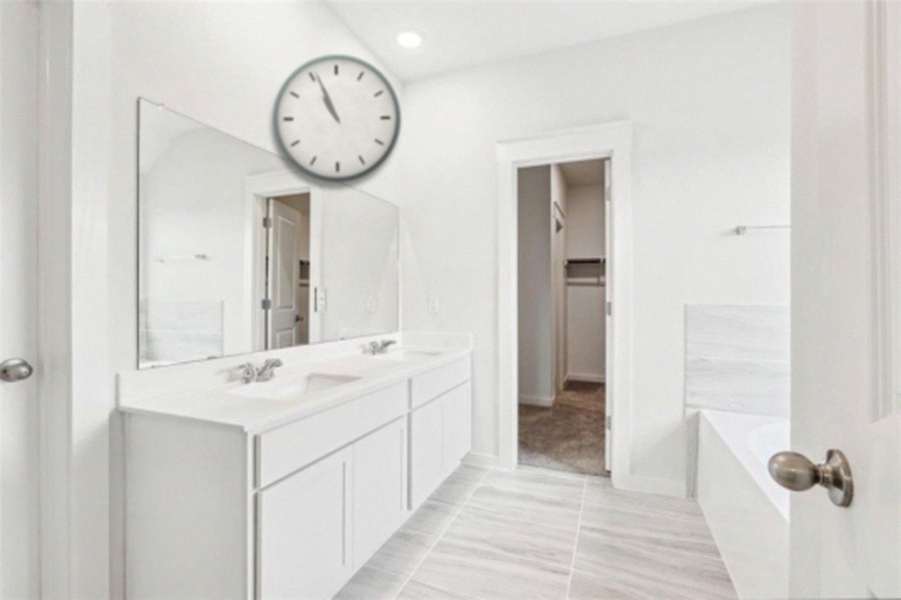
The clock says 10,56
